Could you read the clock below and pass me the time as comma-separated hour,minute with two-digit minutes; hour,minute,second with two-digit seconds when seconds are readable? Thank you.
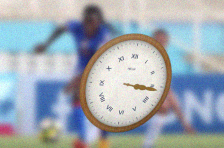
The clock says 3,16
